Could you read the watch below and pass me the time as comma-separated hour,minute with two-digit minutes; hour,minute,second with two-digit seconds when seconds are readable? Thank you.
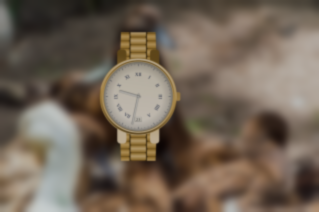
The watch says 9,32
